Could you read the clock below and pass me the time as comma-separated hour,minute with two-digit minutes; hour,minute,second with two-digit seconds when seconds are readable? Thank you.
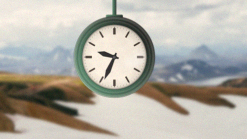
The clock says 9,34
